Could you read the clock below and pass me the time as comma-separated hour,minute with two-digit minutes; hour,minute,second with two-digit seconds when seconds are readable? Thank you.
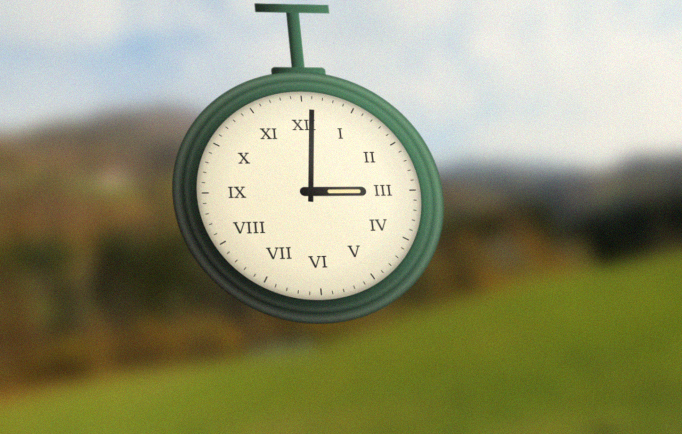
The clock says 3,01
